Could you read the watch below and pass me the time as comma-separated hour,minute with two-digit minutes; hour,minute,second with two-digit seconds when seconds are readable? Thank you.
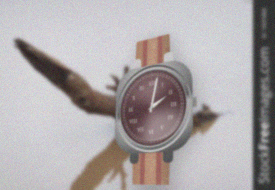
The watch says 2,02
